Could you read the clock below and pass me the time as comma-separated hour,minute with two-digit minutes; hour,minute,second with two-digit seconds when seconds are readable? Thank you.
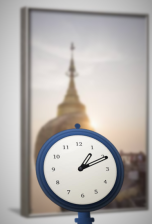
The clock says 1,11
